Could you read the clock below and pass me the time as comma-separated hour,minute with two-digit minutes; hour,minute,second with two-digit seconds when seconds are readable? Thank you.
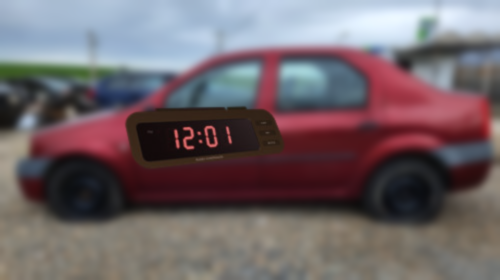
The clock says 12,01
